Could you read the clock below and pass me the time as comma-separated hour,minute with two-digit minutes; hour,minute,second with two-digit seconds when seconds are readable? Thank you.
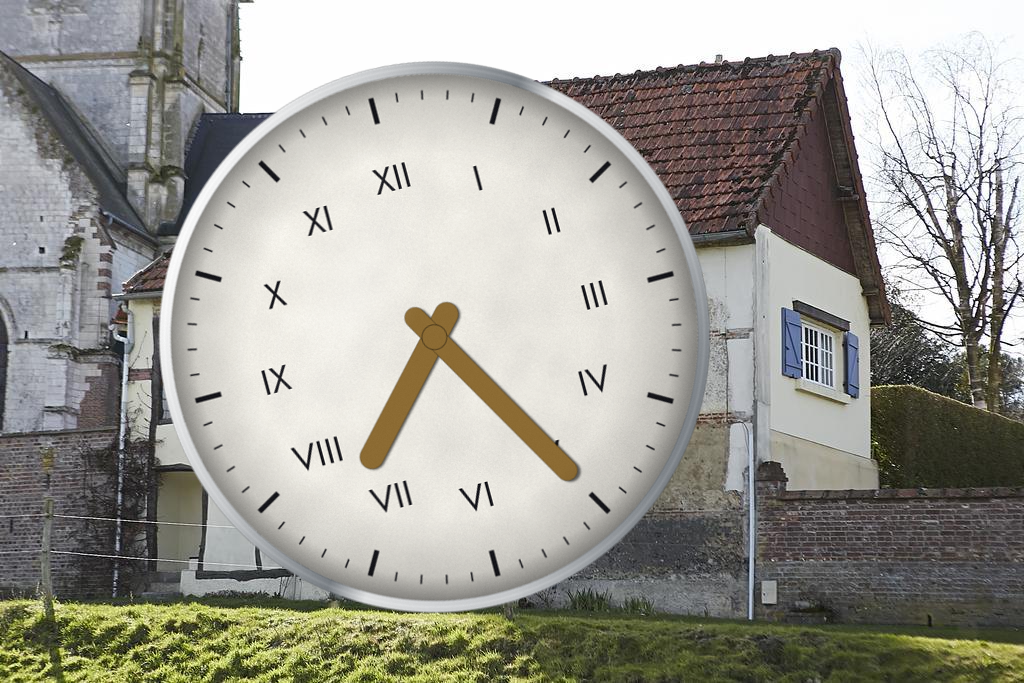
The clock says 7,25
